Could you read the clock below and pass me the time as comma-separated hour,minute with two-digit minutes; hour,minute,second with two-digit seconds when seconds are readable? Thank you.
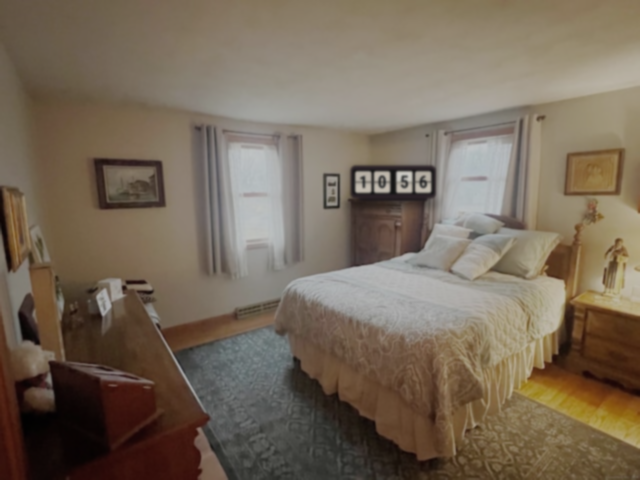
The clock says 10,56
